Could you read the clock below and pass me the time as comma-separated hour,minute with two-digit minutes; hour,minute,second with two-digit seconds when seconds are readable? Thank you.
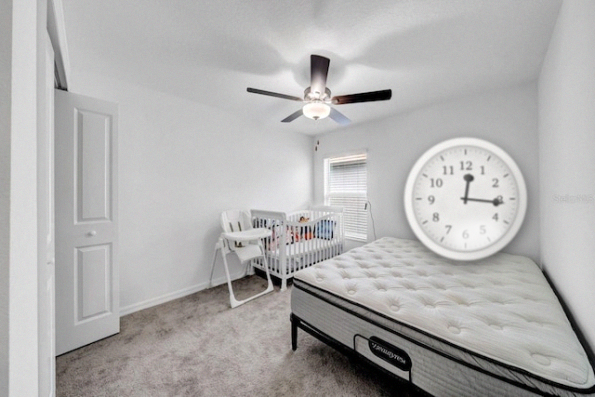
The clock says 12,16
